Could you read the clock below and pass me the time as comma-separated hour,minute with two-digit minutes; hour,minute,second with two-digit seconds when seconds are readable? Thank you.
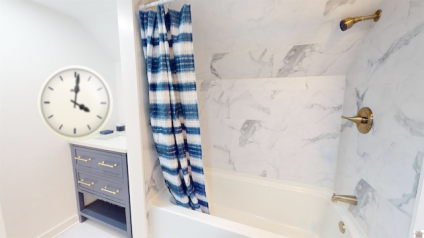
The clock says 4,01
